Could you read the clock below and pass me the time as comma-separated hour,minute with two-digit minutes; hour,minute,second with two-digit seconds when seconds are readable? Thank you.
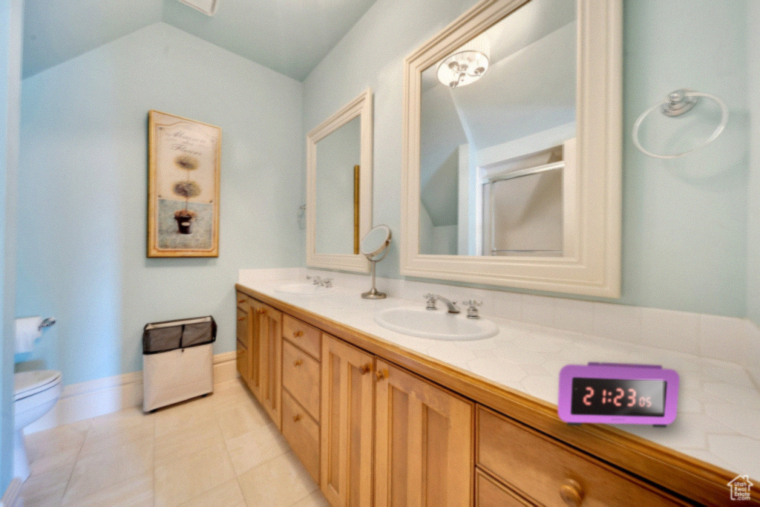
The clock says 21,23
